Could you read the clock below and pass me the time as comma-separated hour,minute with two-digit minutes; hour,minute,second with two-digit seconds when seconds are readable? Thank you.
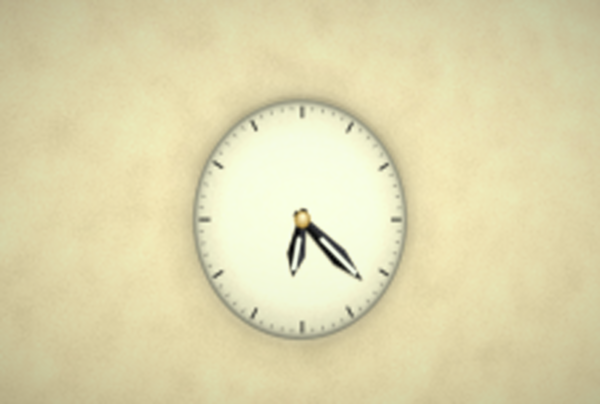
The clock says 6,22
